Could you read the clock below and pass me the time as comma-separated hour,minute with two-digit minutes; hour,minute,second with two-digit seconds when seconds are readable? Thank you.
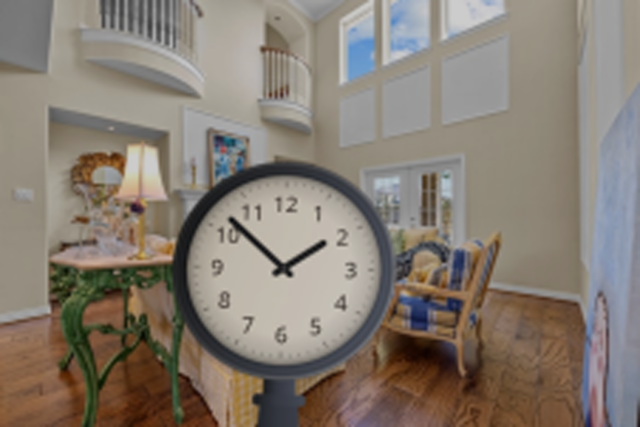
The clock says 1,52
